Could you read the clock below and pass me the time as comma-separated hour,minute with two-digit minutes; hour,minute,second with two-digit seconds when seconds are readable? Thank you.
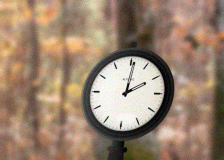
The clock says 2,01
